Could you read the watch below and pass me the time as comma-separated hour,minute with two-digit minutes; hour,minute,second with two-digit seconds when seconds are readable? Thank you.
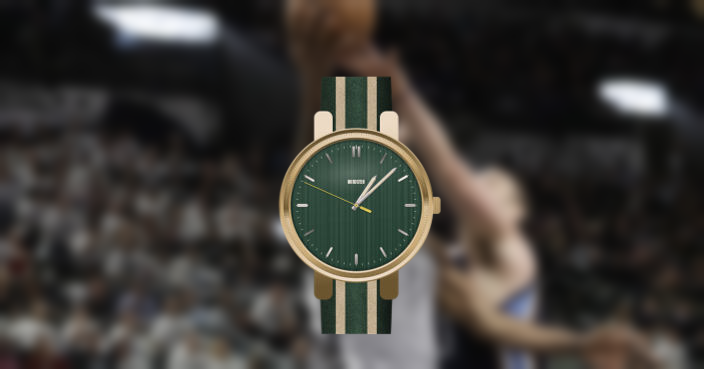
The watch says 1,07,49
